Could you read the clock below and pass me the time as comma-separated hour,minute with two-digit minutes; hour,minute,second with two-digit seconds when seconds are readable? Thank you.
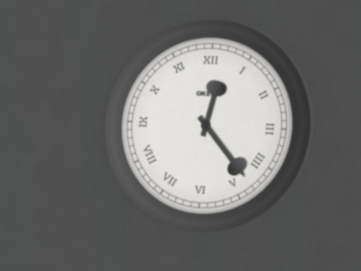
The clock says 12,23
